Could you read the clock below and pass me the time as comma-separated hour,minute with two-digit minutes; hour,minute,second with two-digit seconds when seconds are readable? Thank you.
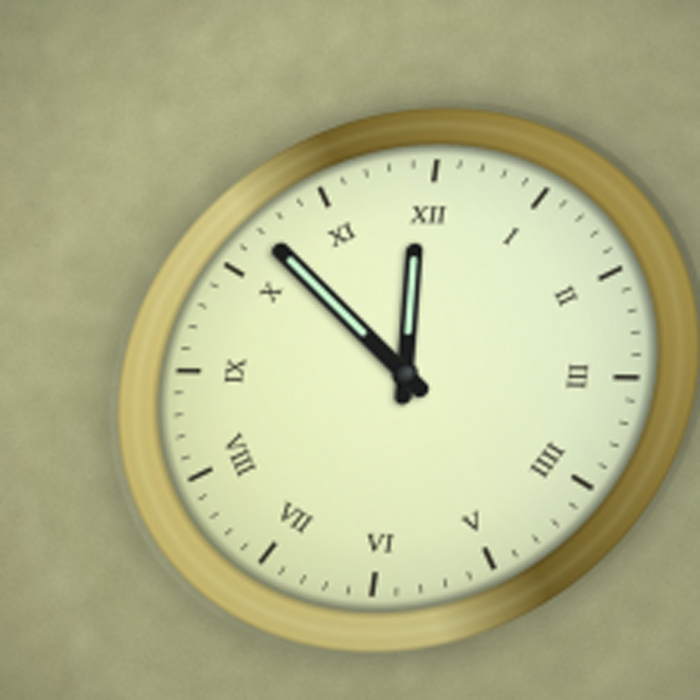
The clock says 11,52
